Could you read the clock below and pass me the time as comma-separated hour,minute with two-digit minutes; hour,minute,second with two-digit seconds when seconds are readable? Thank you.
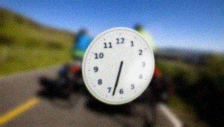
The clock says 6,33
